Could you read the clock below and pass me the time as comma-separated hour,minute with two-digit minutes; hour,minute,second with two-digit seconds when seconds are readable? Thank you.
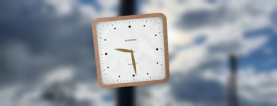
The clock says 9,29
